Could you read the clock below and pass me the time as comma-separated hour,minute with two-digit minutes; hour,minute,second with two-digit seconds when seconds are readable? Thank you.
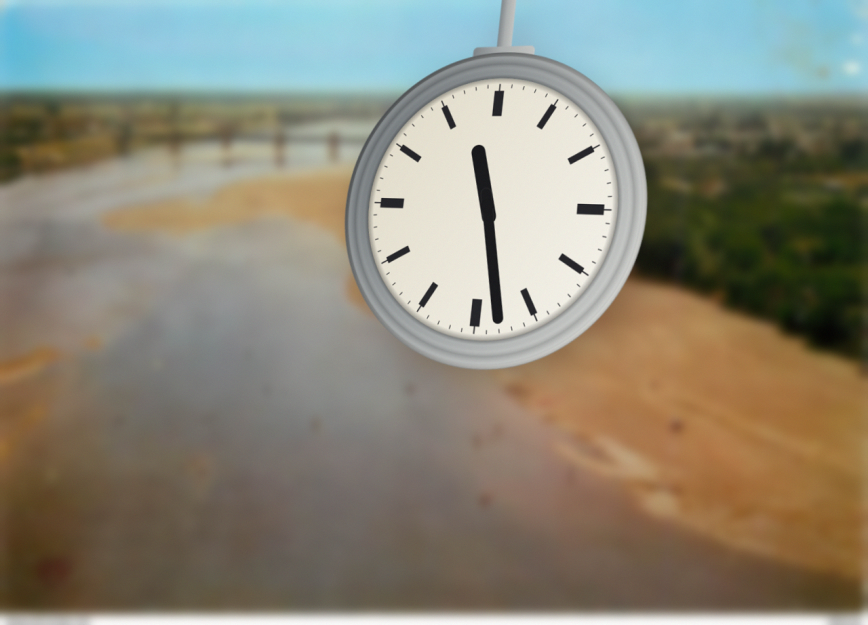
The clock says 11,28
